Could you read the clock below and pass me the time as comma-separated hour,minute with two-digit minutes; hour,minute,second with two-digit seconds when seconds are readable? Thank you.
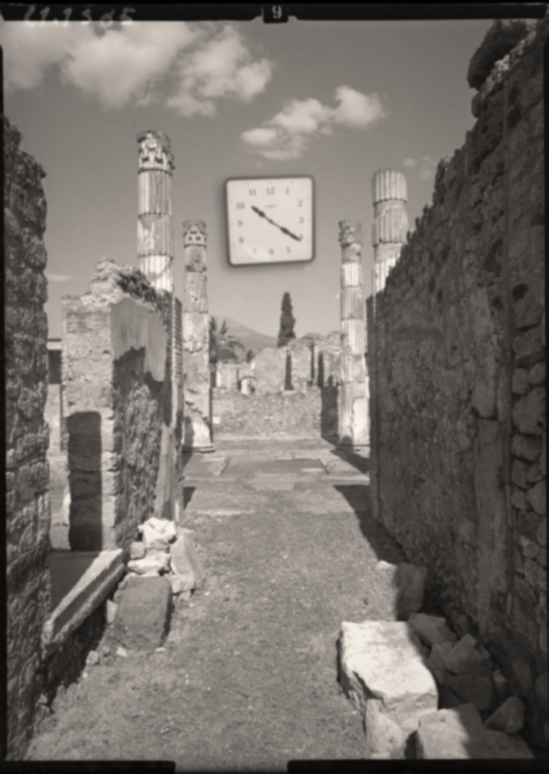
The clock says 10,21
